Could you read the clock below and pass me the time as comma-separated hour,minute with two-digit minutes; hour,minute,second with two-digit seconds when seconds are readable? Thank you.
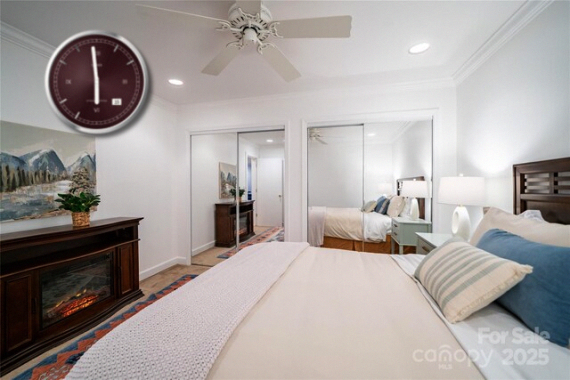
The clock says 5,59
